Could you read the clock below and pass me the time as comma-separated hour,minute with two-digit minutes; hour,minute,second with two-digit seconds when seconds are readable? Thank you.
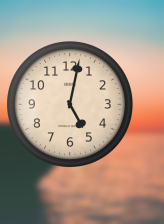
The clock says 5,02
